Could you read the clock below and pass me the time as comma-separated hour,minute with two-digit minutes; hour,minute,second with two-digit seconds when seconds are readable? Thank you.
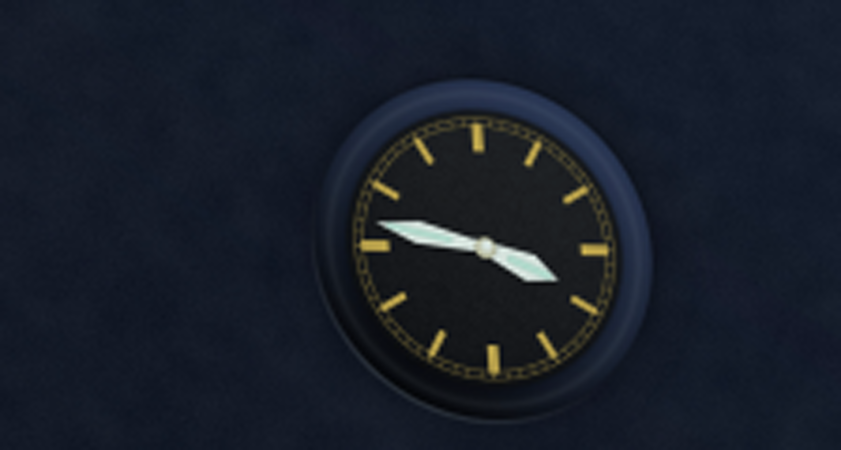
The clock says 3,47
